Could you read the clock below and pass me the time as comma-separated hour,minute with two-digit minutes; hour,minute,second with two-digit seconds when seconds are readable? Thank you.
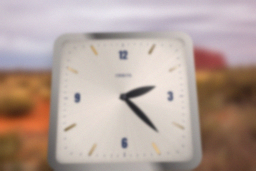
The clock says 2,23
